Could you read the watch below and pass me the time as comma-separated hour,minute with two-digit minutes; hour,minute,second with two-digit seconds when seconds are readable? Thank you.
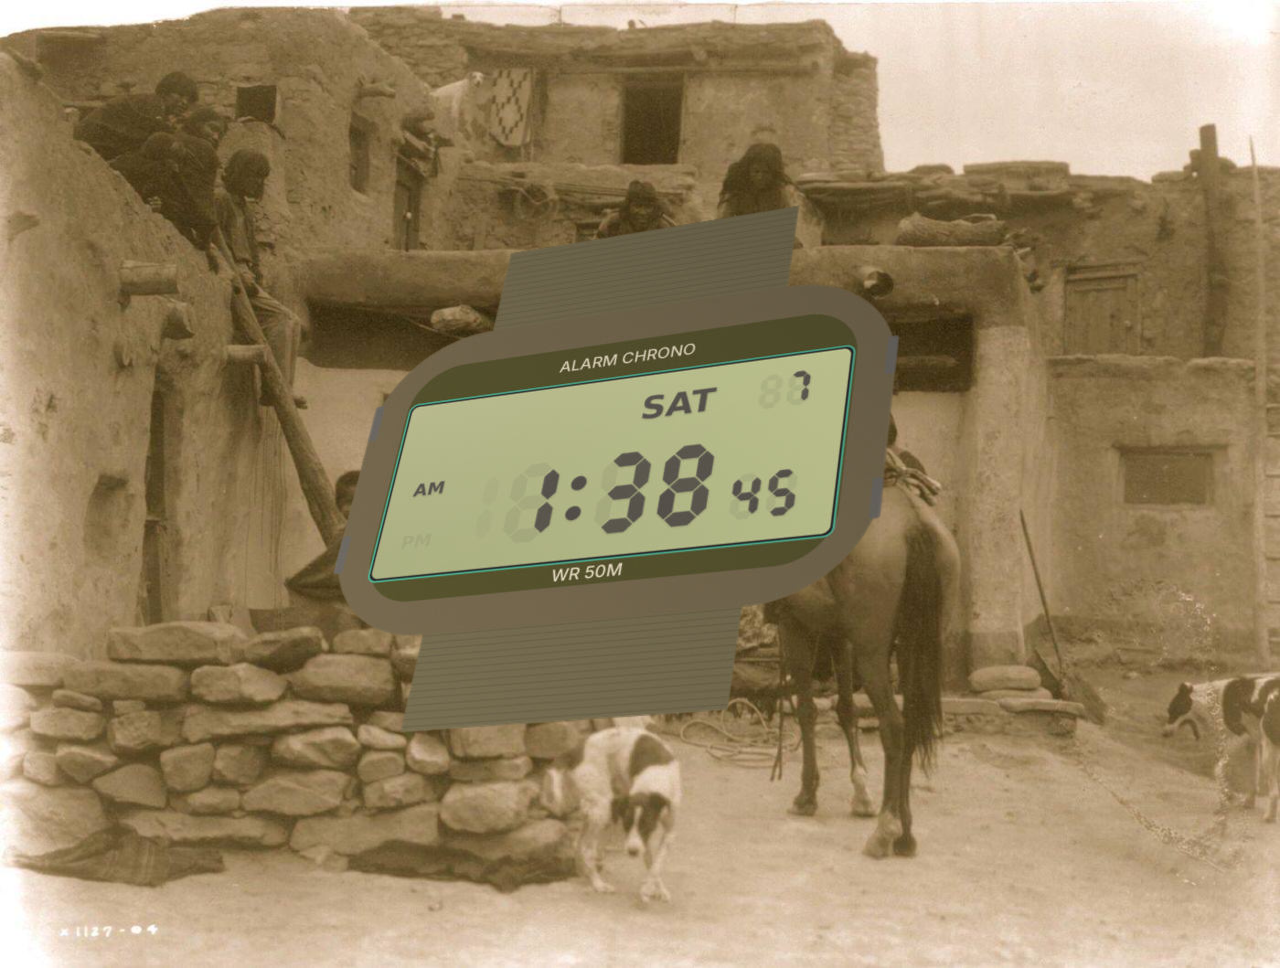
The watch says 1,38,45
